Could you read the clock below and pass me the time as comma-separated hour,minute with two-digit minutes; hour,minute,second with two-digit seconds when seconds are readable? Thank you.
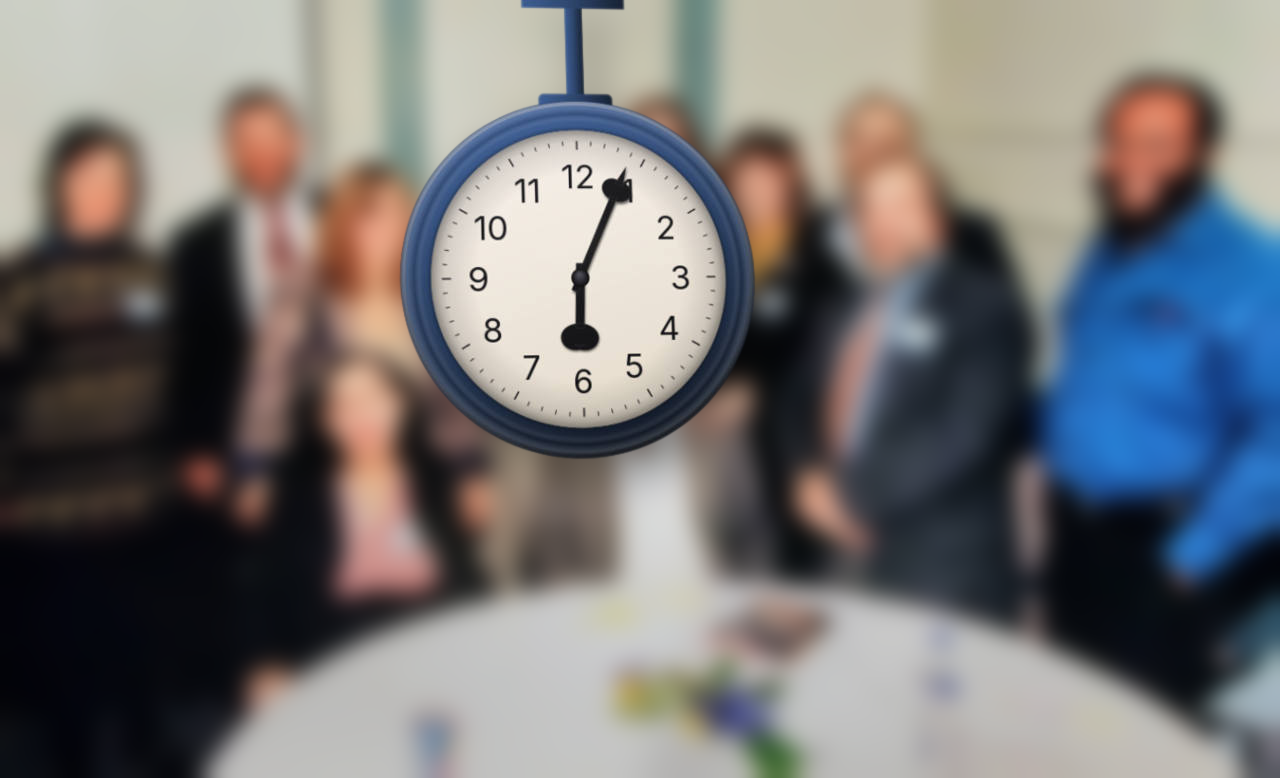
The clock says 6,04
